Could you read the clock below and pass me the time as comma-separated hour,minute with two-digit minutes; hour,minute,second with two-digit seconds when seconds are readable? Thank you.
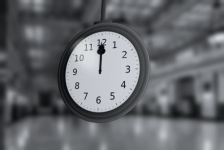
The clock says 12,00
